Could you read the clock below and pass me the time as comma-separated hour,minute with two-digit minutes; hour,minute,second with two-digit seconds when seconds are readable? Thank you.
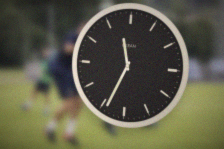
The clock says 11,34
